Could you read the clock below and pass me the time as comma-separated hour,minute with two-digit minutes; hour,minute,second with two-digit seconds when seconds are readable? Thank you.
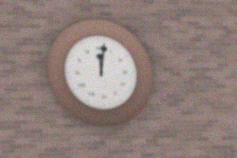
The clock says 12,02
